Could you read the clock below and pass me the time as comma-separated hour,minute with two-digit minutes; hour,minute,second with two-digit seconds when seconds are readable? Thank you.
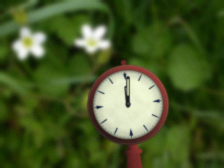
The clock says 12,01
